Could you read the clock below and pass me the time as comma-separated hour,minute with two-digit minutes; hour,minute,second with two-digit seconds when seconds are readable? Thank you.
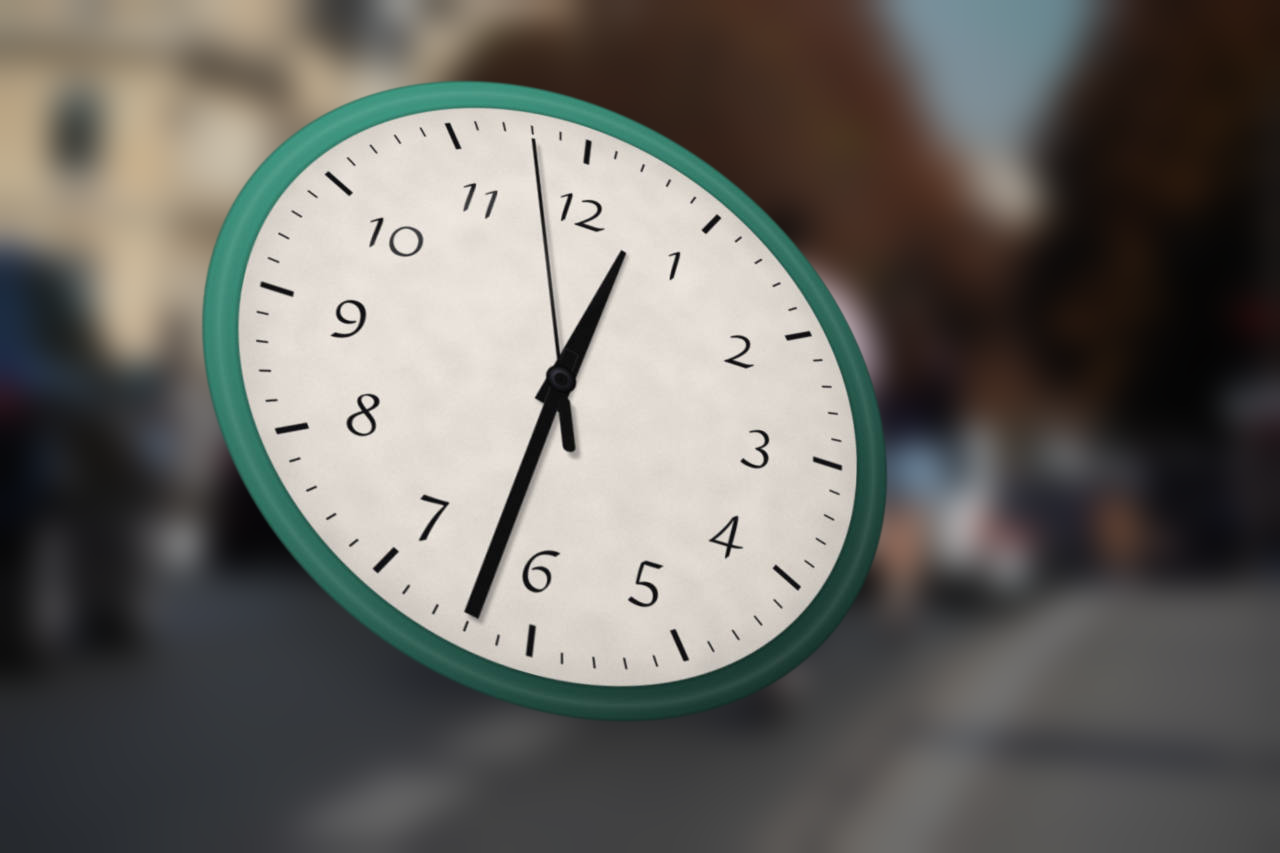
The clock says 12,31,58
